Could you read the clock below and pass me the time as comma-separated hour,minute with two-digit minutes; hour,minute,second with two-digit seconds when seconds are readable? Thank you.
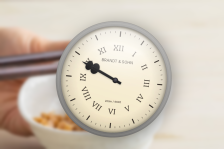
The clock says 9,49
